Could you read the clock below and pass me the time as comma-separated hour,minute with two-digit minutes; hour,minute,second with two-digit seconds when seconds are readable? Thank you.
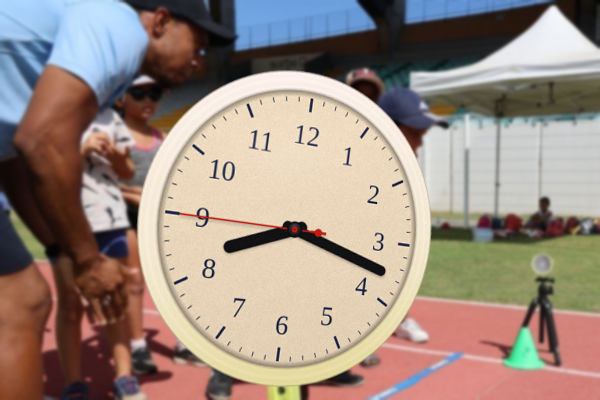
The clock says 8,17,45
